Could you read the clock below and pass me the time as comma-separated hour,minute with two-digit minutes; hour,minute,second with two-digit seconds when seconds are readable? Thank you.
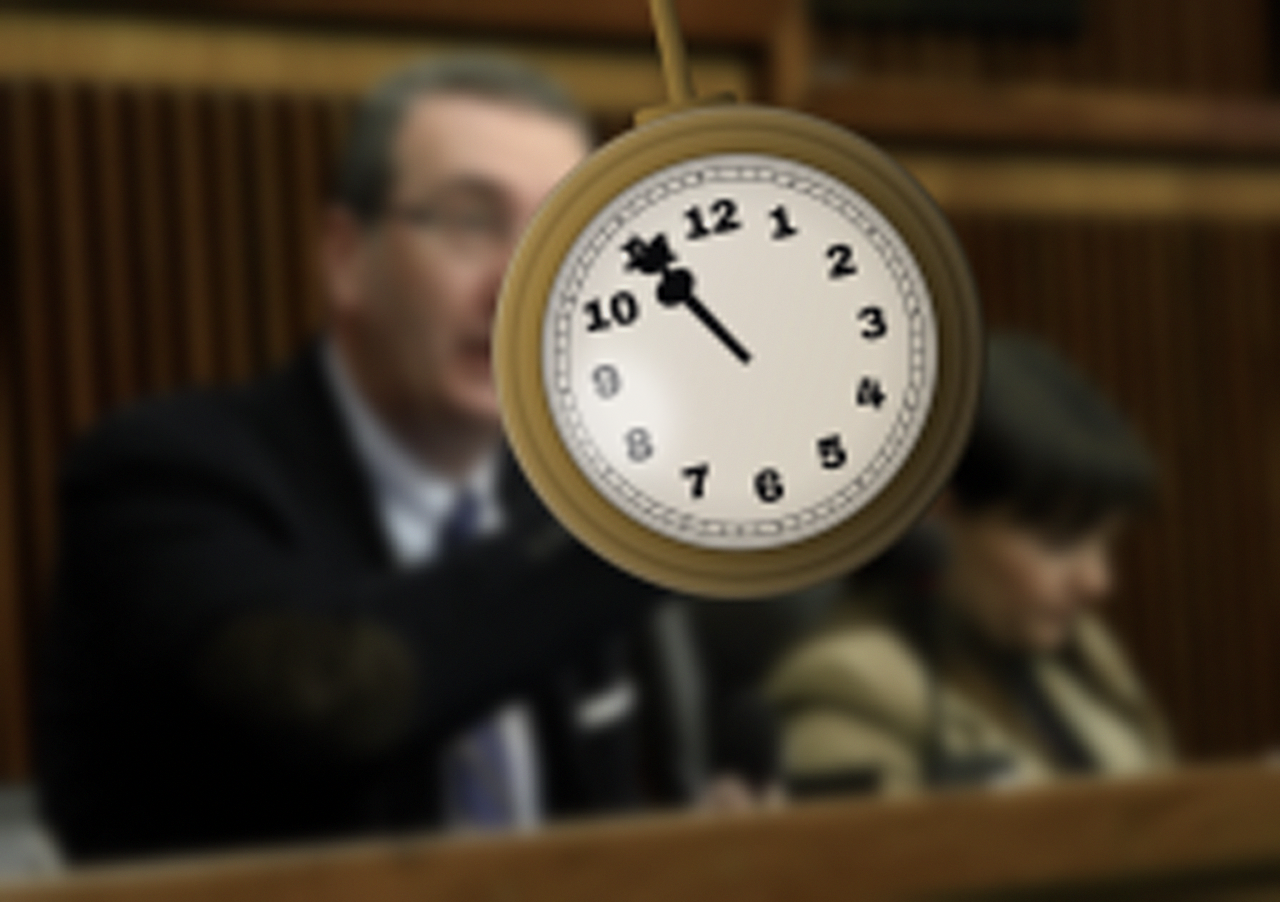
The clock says 10,55
